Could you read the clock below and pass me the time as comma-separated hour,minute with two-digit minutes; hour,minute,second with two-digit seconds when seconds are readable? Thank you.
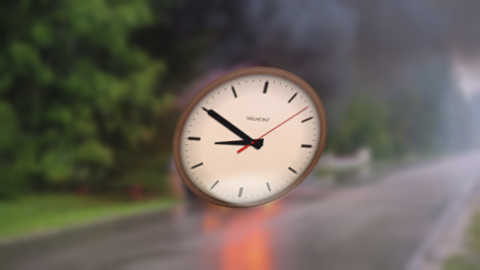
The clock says 8,50,08
